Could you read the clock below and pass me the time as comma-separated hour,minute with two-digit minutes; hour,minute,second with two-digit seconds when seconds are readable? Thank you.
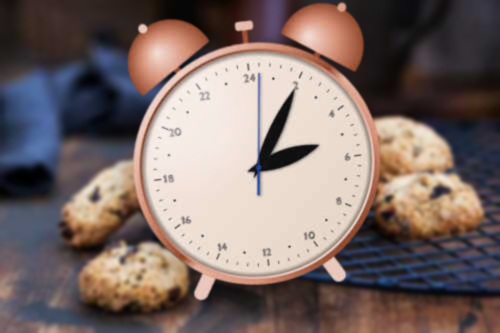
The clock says 5,05,01
